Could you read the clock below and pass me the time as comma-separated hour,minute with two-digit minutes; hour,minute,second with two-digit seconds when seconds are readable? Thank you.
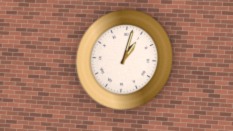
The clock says 1,02
